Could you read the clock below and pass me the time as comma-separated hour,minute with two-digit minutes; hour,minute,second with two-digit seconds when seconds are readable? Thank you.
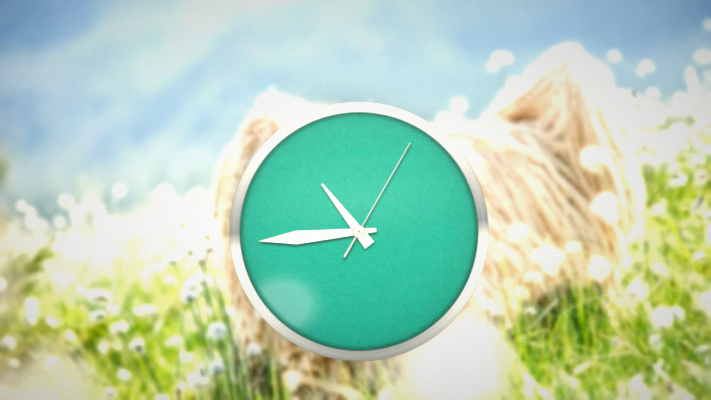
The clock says 10,44,05
